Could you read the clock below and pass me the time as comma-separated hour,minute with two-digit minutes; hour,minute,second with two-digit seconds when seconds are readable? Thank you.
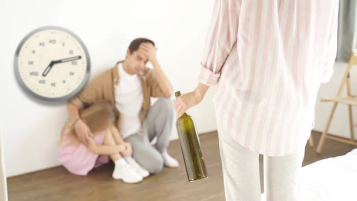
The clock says 7,13
